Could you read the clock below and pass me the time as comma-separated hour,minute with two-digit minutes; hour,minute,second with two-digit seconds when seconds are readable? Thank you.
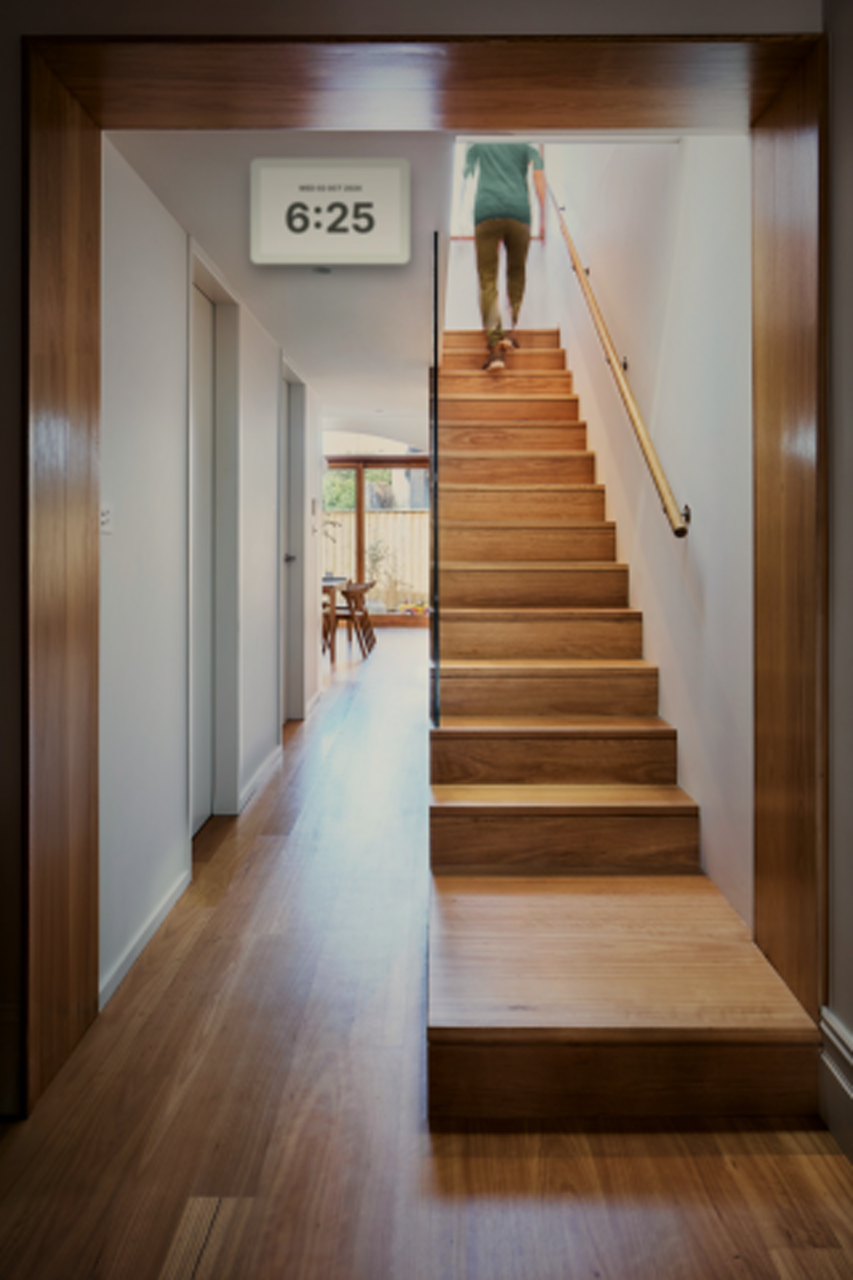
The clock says 6,25
